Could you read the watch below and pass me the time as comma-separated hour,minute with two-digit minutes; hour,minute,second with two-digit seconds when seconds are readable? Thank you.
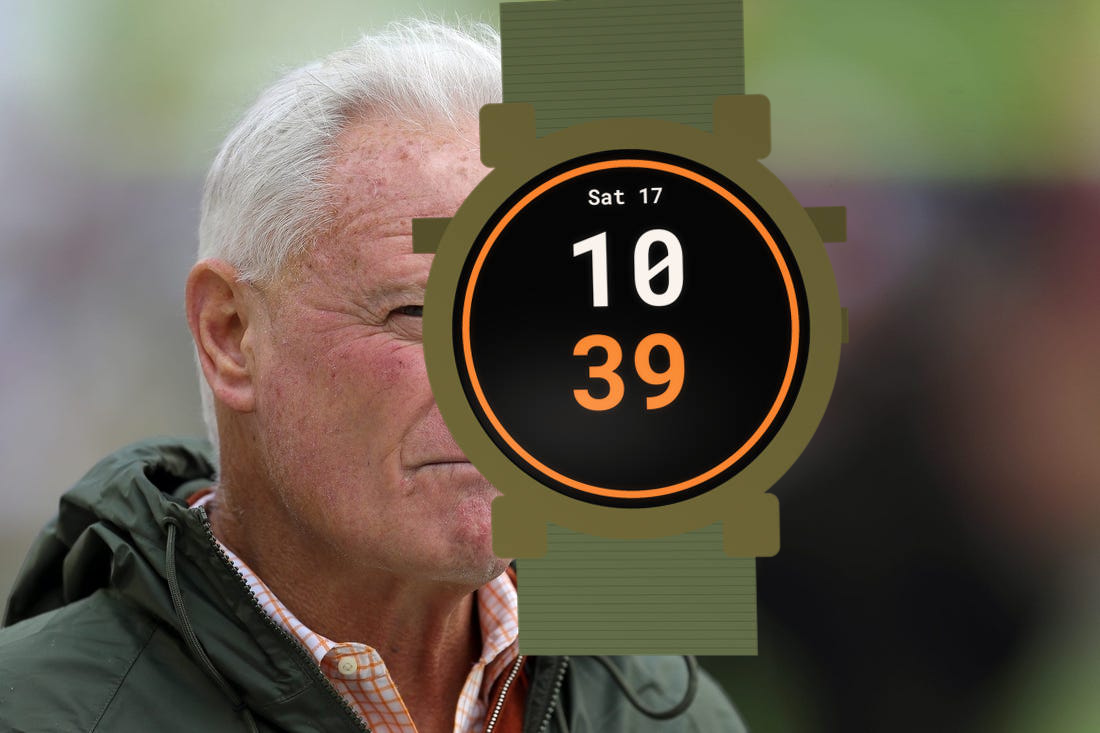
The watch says 10,39
